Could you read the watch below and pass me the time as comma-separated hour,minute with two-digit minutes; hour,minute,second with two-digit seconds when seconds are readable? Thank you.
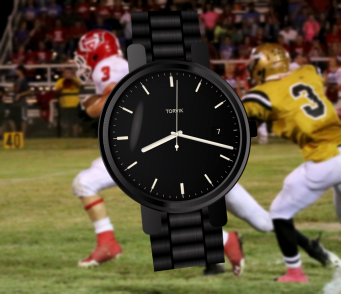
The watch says 8,18,01
